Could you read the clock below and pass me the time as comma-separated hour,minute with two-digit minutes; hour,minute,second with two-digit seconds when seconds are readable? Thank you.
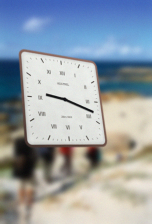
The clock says 9,18
